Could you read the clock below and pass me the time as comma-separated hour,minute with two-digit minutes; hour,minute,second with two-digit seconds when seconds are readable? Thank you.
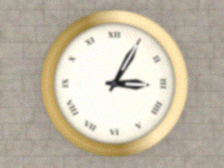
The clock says 3,05
